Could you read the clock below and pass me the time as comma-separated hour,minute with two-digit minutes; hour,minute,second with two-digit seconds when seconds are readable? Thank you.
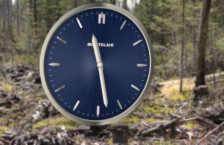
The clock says 11,28
